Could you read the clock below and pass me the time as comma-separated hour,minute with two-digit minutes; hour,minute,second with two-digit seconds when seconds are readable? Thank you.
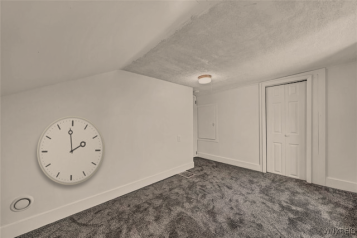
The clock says 1,59
